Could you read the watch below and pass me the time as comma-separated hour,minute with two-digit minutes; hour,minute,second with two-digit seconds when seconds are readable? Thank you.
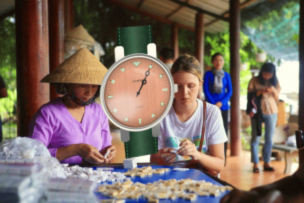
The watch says 1,05
